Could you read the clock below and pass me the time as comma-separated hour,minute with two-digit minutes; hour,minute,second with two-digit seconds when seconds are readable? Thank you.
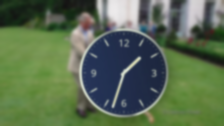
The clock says 1,33
